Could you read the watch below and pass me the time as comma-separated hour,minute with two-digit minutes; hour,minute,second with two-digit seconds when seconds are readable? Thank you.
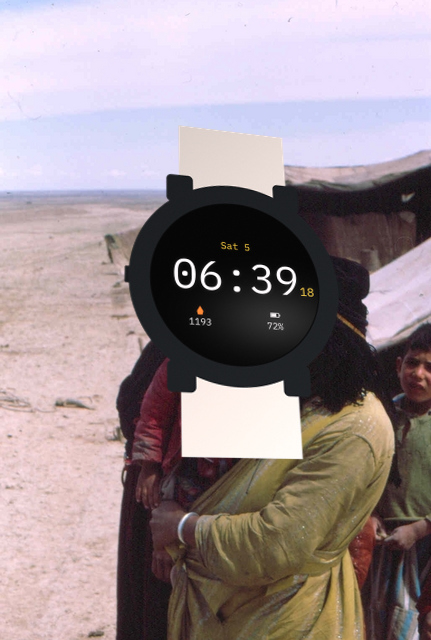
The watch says 6,39,18
